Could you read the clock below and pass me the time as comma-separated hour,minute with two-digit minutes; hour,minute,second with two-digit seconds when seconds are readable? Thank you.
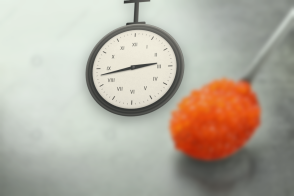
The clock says 2,43
